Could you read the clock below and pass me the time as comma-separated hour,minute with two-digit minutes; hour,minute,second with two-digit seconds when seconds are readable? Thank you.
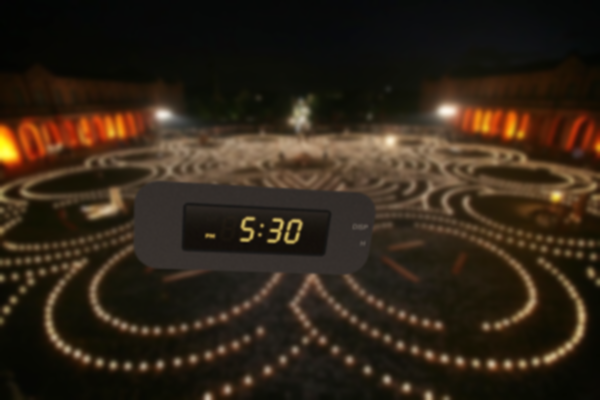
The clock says 5,30
